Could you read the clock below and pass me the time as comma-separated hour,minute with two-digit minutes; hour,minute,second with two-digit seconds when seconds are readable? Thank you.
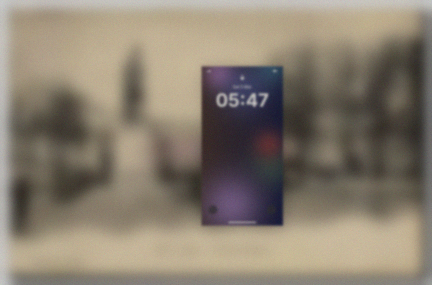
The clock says 5,47
